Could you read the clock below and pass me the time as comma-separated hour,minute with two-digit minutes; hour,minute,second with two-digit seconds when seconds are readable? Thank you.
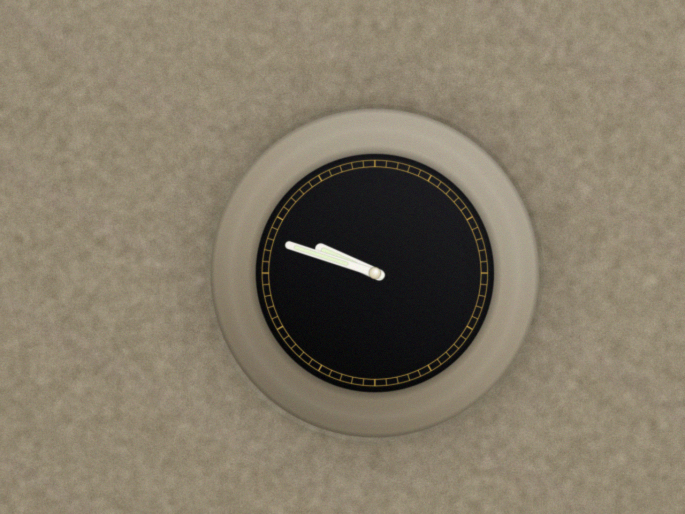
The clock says 9,48
